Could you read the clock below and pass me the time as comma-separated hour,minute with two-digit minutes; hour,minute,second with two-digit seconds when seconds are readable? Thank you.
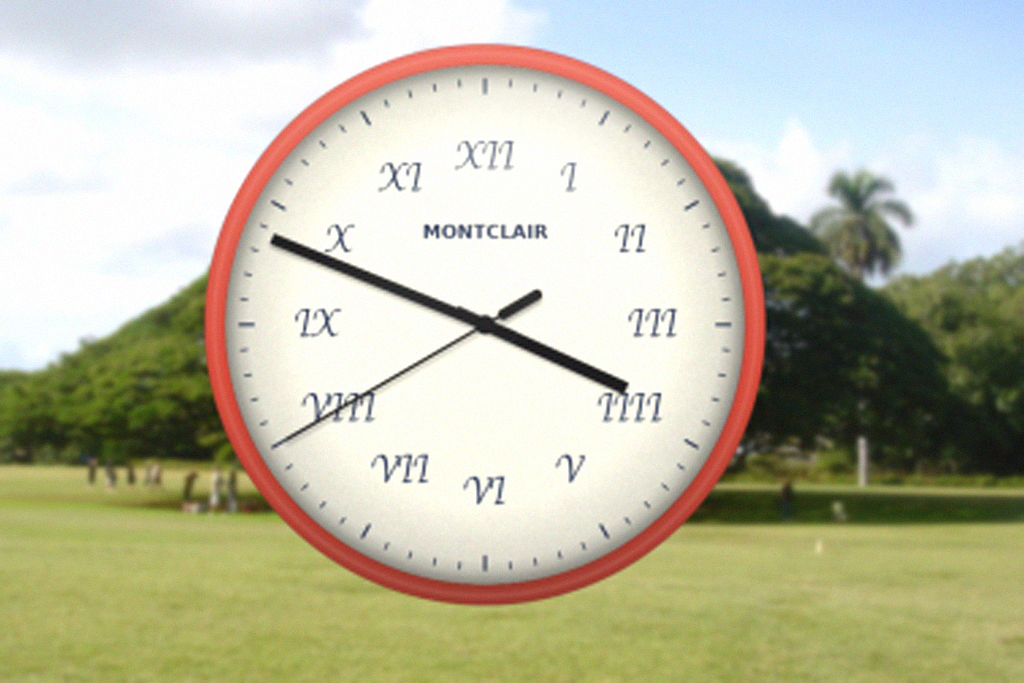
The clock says 3,48,40
